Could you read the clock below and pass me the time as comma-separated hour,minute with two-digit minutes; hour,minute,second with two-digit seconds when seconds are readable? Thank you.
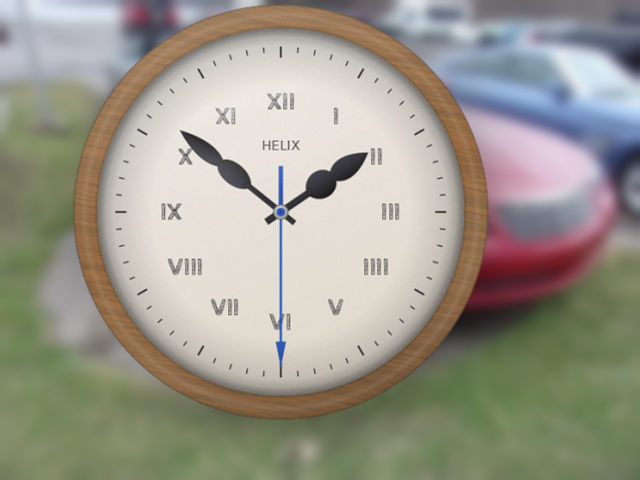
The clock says 1,51,30
